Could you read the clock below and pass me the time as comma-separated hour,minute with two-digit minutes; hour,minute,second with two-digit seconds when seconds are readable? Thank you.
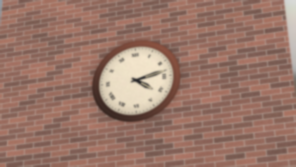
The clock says 4,13
